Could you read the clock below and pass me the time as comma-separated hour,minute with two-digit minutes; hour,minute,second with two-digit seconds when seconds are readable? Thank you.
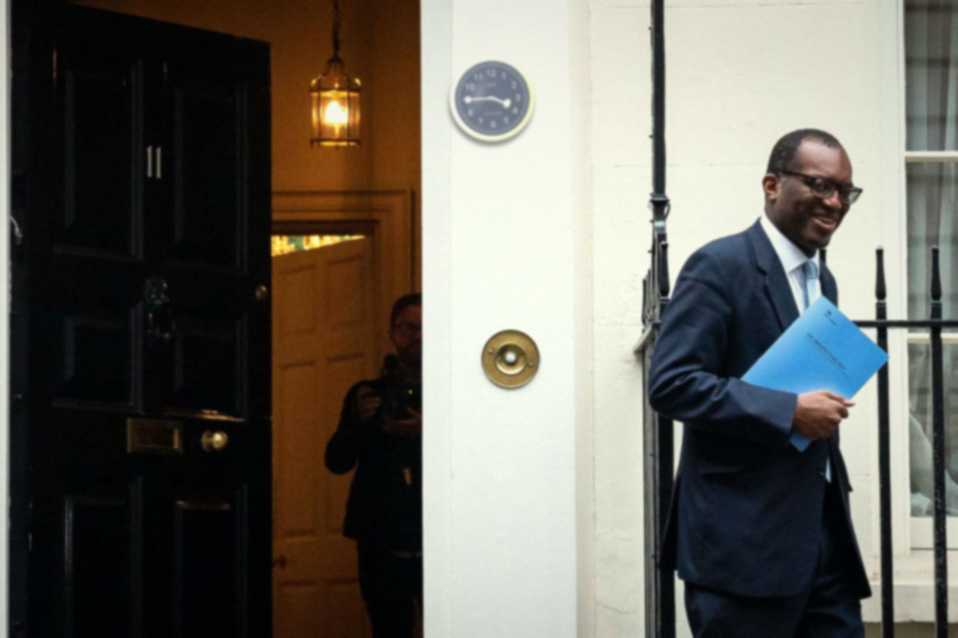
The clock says 3,45
